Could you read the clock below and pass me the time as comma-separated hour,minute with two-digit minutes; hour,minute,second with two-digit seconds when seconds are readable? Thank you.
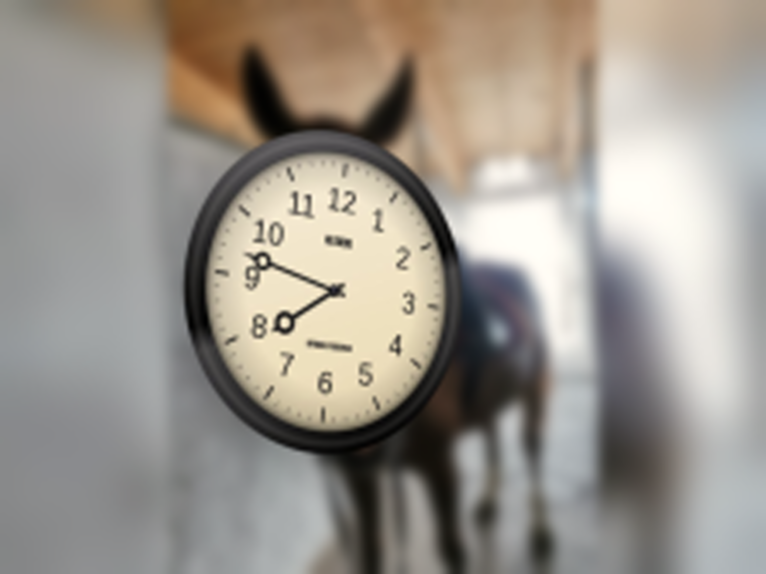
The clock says 7,47
